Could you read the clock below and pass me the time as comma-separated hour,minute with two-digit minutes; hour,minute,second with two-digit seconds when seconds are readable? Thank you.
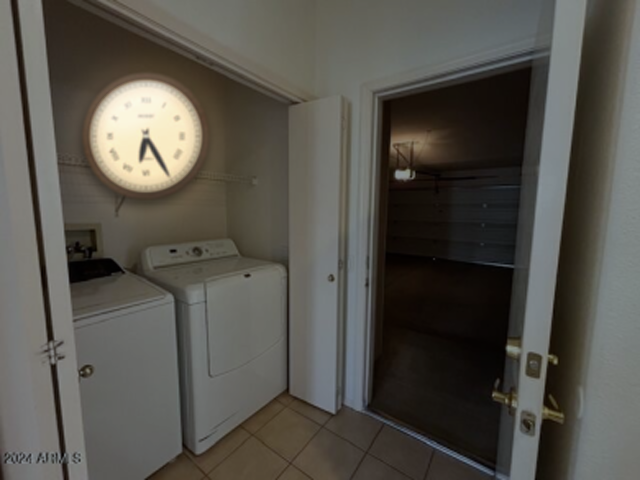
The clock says 6,25
